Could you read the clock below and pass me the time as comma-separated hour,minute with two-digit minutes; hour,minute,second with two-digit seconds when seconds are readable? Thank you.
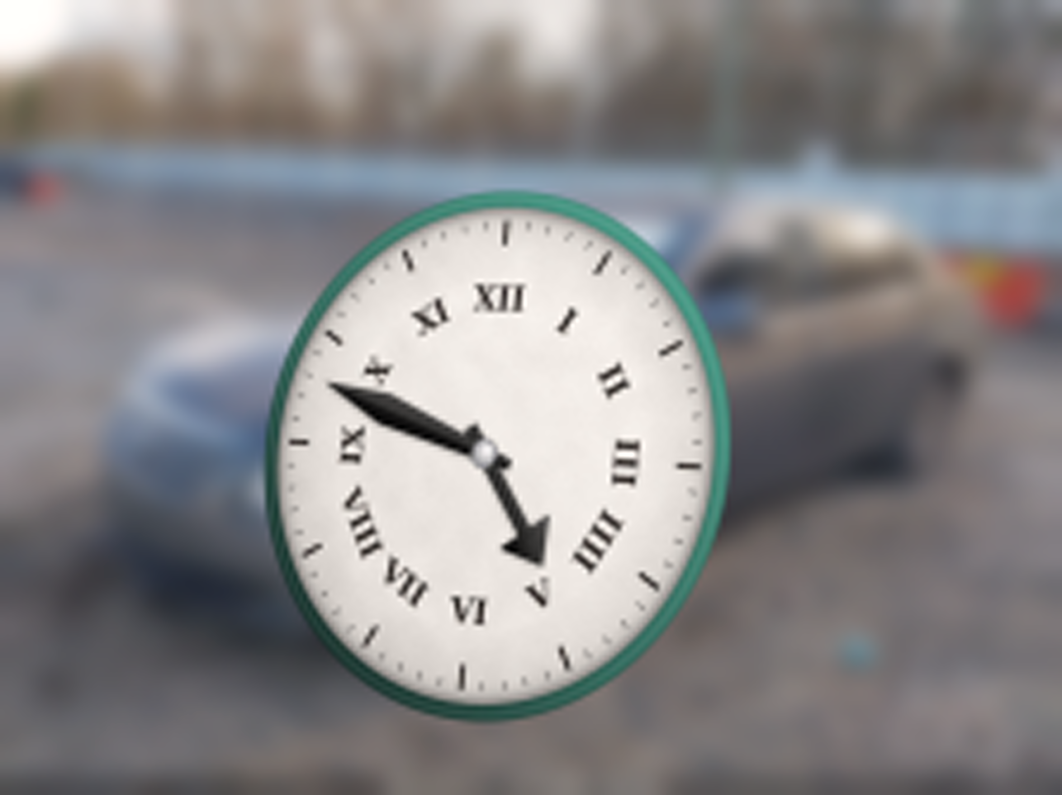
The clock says 4,48
